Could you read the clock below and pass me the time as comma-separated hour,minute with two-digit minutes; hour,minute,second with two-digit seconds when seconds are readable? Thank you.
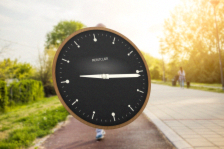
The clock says 9,16
